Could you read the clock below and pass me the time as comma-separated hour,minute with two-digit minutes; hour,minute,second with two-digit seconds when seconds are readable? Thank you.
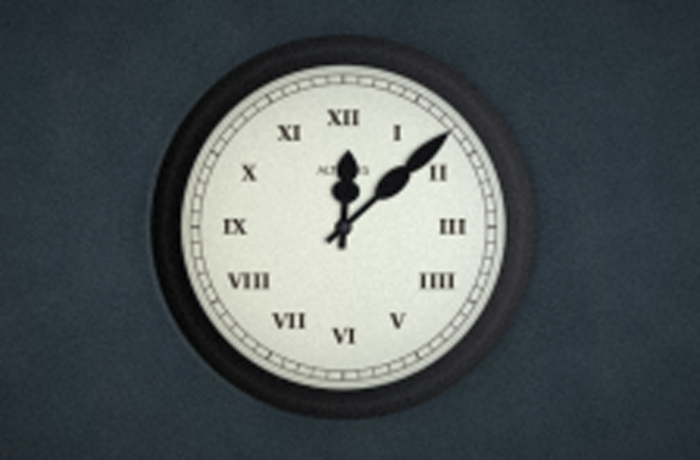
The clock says 12,08
